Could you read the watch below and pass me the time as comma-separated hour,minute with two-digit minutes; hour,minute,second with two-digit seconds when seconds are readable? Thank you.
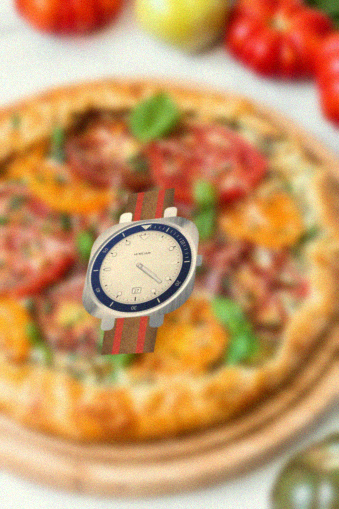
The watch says 4,22
